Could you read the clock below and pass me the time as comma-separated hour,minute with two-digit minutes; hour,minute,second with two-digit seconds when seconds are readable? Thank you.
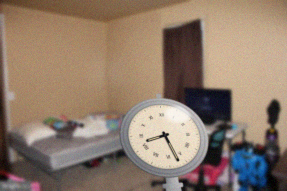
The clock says 8,27
